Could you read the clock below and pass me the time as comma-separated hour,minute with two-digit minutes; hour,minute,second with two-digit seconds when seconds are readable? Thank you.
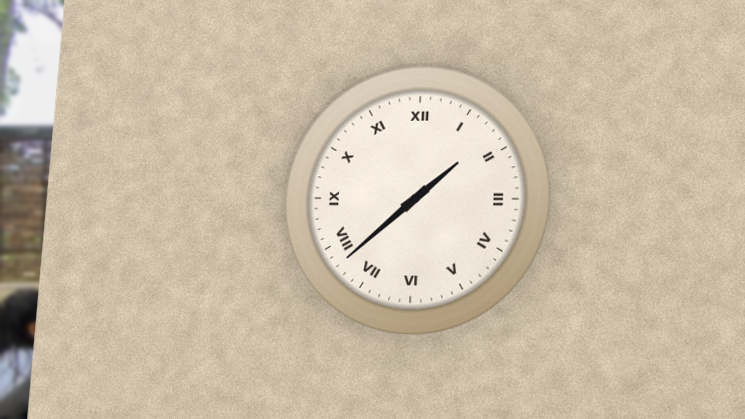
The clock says 1,38
